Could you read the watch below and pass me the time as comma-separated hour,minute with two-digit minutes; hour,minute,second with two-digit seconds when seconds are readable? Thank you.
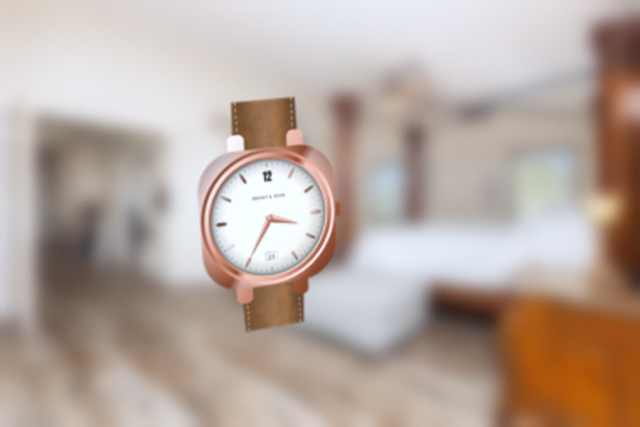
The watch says 3,35
